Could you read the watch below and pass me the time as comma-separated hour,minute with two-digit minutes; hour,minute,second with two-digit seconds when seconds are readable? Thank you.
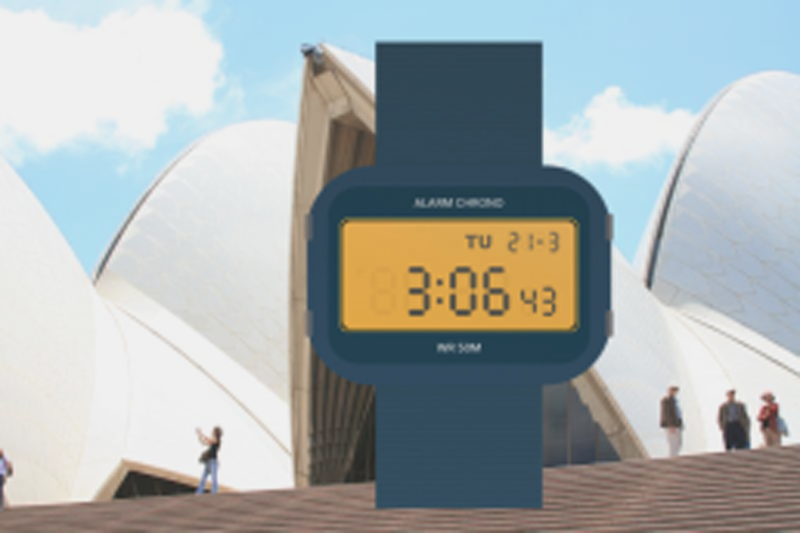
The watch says 3,06,43
